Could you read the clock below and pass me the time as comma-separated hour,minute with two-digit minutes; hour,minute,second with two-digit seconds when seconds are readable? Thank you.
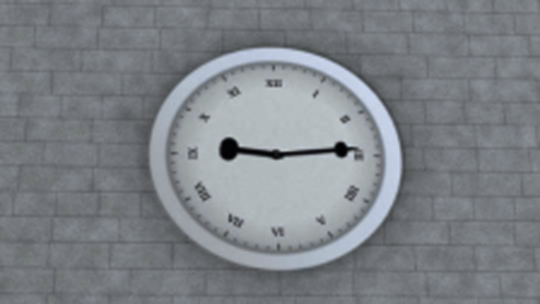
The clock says 9,14
